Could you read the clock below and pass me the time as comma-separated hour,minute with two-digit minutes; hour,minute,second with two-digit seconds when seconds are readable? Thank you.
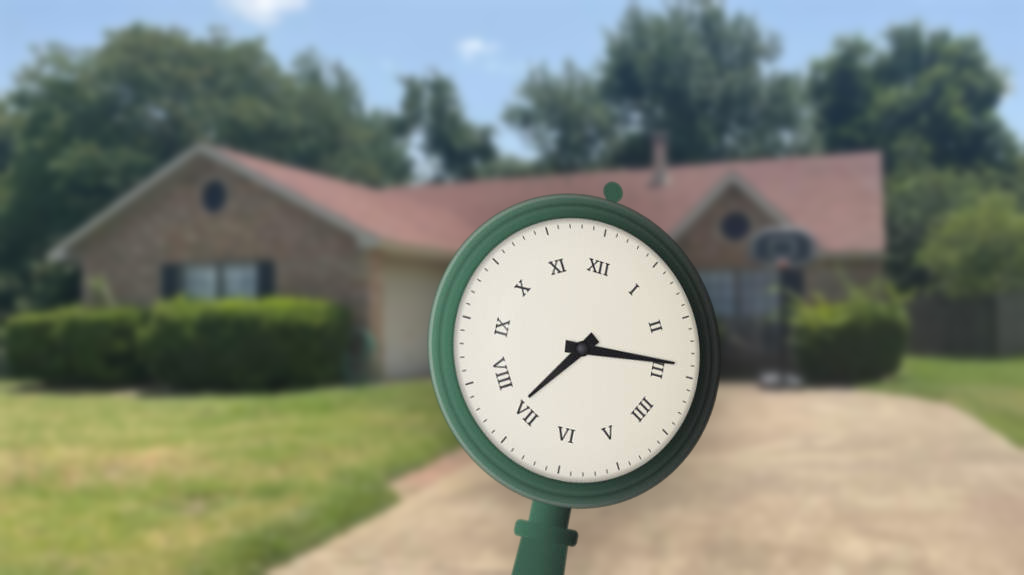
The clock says 7,14
